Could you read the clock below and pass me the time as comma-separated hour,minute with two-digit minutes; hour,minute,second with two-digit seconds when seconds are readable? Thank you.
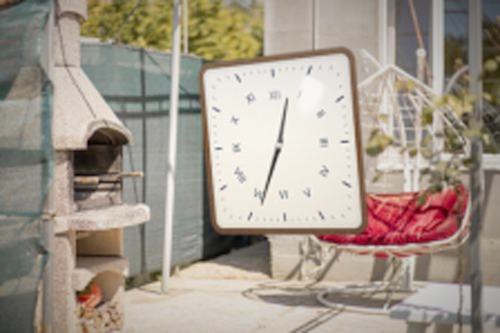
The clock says 12,34
